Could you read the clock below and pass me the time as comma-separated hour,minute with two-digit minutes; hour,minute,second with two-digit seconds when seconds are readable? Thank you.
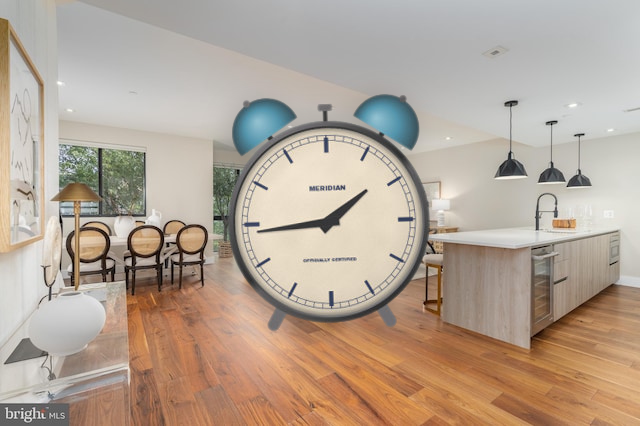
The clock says 1,44
